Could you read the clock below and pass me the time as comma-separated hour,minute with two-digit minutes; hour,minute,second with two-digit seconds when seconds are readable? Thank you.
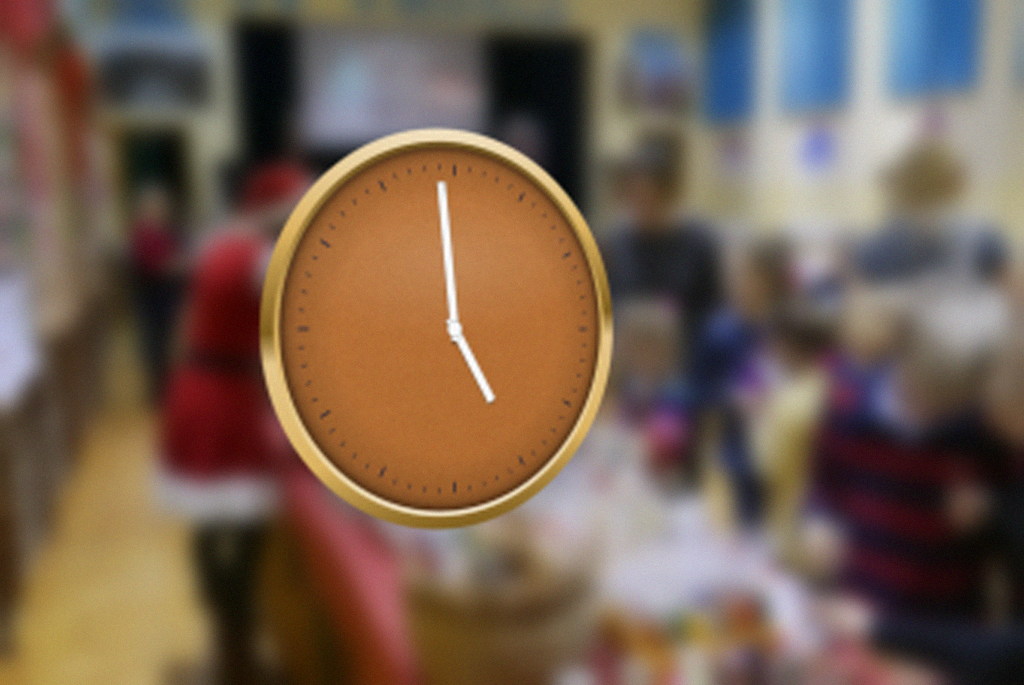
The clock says 4,59
